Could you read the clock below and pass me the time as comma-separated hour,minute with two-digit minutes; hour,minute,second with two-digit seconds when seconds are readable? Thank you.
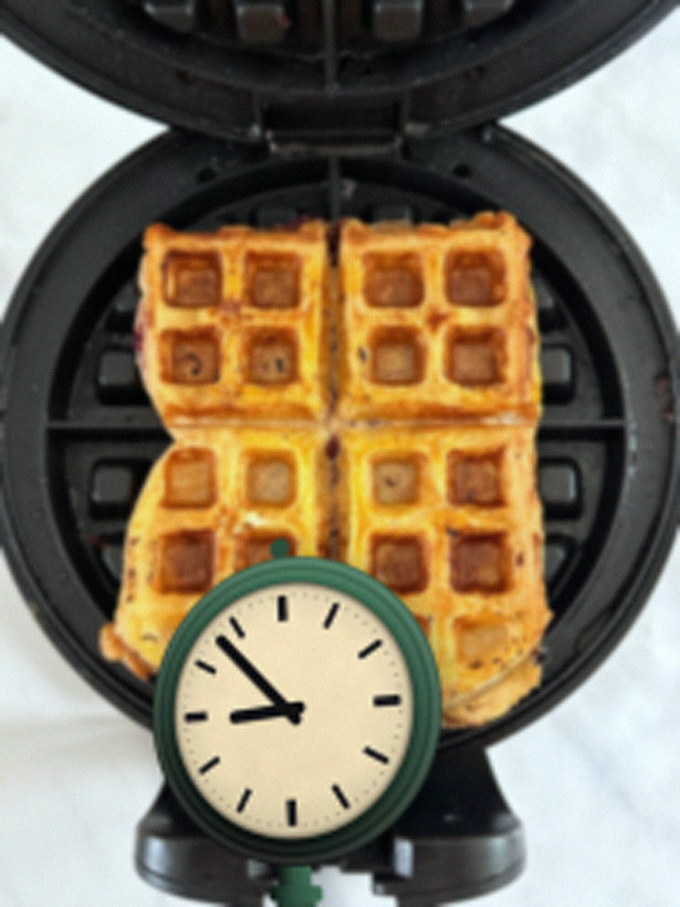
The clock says 8,53
